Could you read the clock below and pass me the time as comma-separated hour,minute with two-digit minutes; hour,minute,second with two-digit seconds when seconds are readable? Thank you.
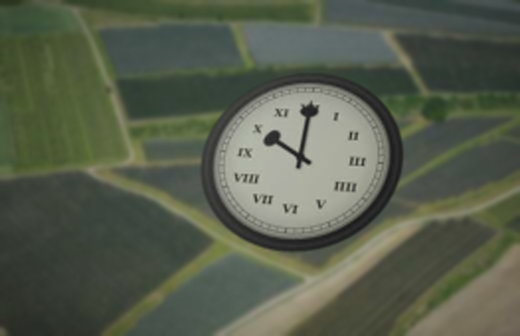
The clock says 10,00
